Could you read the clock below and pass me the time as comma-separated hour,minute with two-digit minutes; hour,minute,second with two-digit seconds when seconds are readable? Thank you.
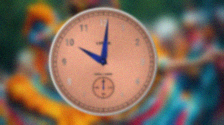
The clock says 10,01
